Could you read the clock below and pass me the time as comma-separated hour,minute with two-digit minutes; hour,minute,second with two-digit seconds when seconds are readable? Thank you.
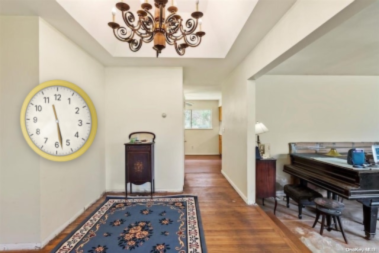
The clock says 11,28
